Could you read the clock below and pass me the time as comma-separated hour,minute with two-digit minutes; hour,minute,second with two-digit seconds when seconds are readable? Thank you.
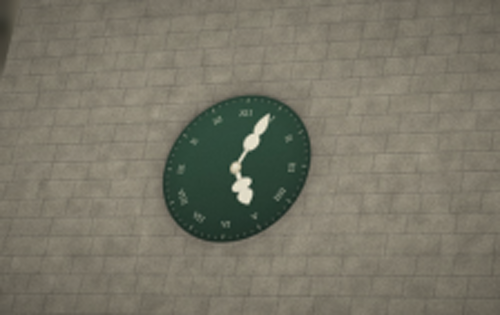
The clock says 5,04
